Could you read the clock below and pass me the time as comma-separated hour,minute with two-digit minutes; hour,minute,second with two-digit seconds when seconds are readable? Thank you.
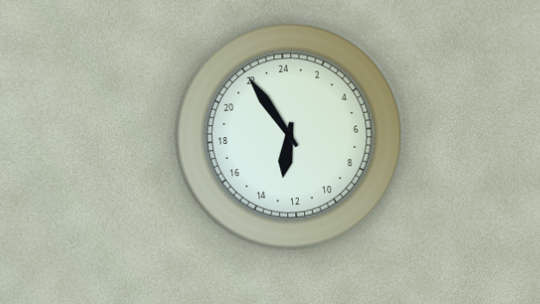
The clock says 12,55
